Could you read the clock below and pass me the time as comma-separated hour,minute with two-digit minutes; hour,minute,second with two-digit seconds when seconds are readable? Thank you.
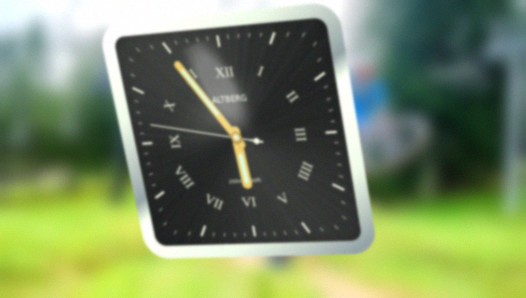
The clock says 5,54,47
